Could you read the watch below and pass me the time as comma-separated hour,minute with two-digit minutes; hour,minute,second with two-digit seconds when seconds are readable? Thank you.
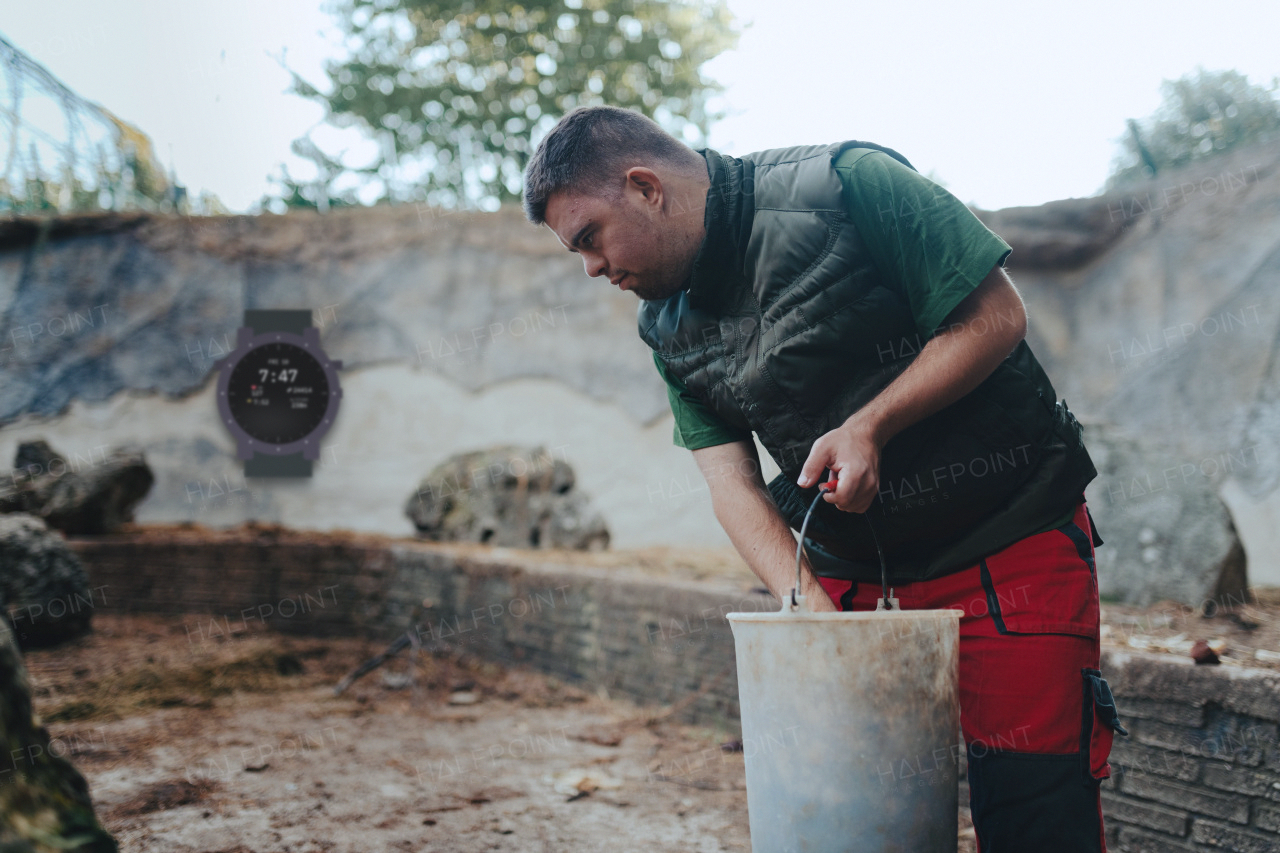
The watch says 7,47
